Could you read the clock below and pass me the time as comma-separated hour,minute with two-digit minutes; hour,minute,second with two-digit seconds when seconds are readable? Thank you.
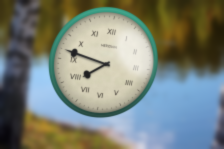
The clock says 7,47
